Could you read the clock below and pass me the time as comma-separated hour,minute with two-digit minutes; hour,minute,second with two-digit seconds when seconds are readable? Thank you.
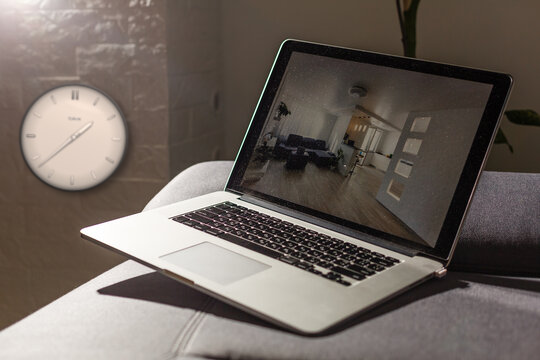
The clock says 1,38
